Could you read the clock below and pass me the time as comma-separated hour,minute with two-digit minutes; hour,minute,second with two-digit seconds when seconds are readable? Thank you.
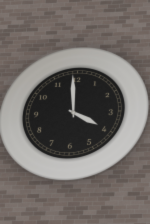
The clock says 3,59
